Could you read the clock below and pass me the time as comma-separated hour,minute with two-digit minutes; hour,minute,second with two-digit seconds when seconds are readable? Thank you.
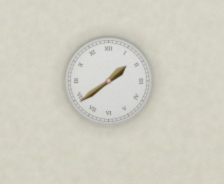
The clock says 1,39
